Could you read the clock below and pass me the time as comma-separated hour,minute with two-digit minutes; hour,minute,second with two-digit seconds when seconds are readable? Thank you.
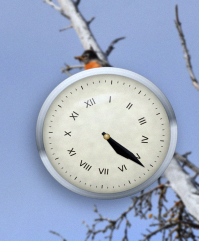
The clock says 5,26
